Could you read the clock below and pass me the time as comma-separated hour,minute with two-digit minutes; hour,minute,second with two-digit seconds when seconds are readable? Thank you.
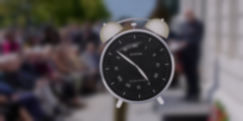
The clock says 4,52
